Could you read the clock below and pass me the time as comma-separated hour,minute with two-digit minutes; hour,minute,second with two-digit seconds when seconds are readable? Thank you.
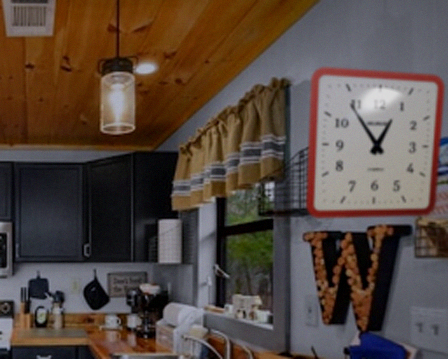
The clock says 12,54
